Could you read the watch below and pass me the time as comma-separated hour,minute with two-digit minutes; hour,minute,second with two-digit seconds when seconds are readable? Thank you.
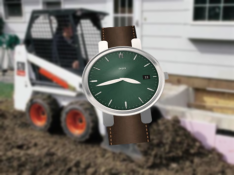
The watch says 3,43
